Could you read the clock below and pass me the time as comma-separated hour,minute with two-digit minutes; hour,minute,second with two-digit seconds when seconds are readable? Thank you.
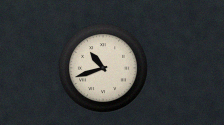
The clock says 10,42
